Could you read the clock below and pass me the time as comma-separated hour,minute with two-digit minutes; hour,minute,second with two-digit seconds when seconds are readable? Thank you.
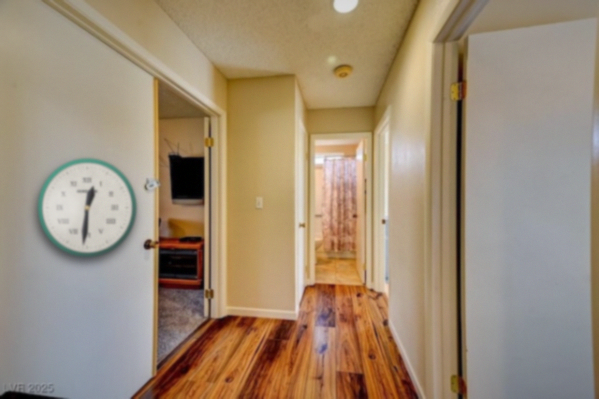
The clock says 12,31
